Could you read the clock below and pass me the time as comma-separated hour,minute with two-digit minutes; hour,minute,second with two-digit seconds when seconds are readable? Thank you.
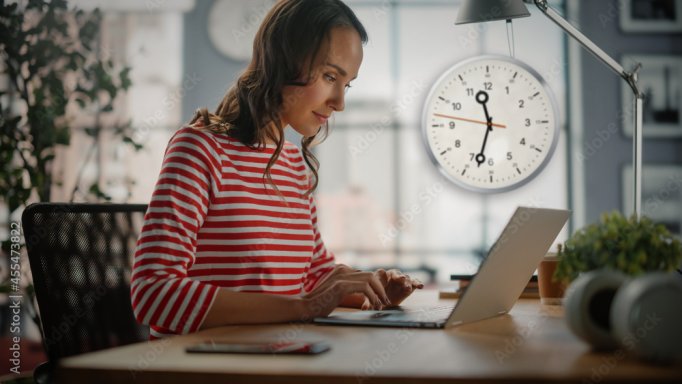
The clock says 11,32,47
